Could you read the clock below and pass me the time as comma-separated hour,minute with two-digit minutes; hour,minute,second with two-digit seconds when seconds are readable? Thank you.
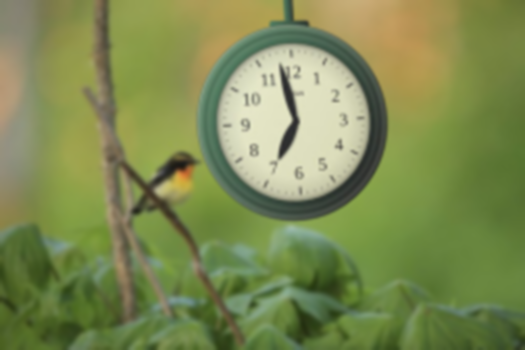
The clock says 6,58
